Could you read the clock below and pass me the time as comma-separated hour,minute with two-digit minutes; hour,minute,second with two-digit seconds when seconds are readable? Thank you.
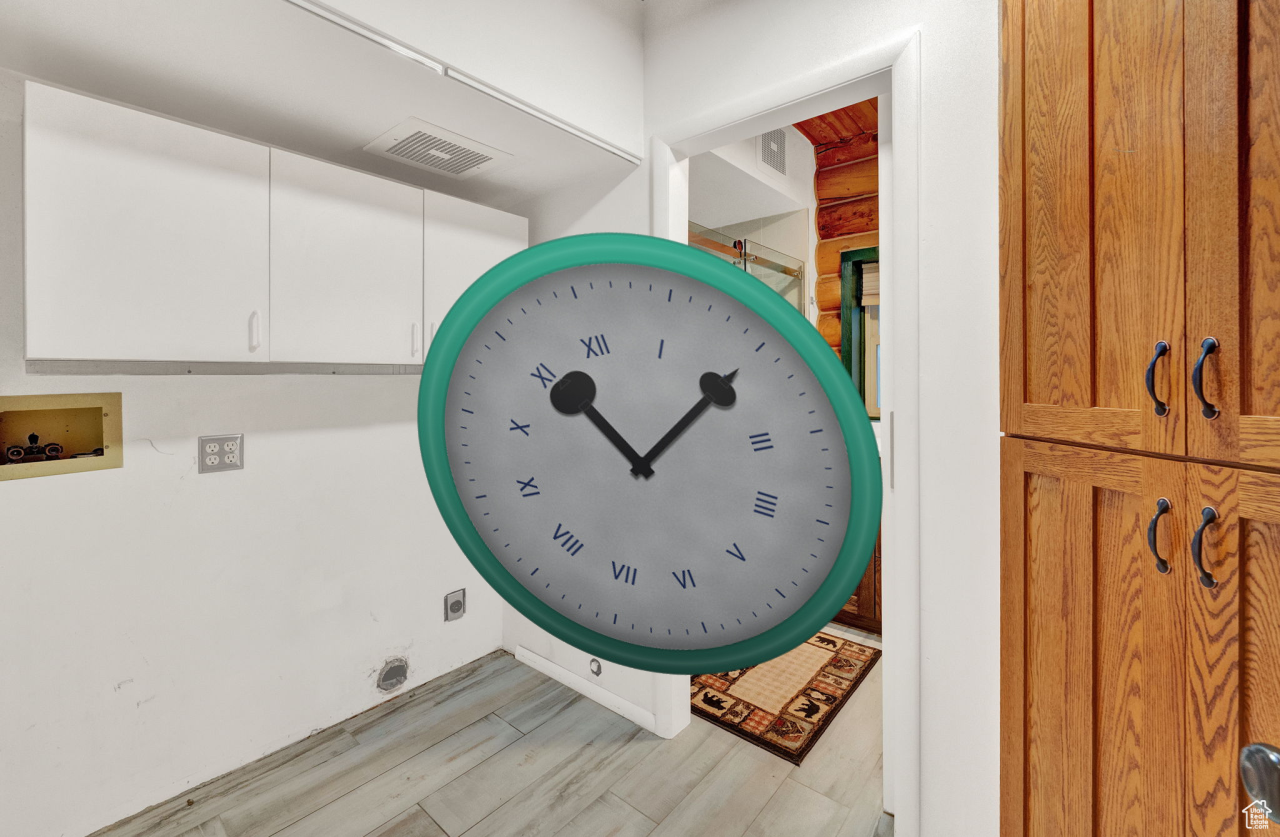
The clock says 11,10
